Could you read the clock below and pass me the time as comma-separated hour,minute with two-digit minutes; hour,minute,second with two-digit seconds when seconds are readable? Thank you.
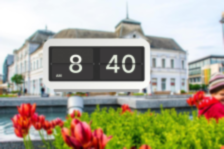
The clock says 8,40
